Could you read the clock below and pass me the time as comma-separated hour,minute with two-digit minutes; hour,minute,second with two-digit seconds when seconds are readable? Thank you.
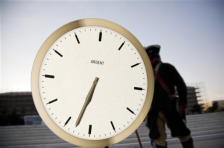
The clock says 6,33
